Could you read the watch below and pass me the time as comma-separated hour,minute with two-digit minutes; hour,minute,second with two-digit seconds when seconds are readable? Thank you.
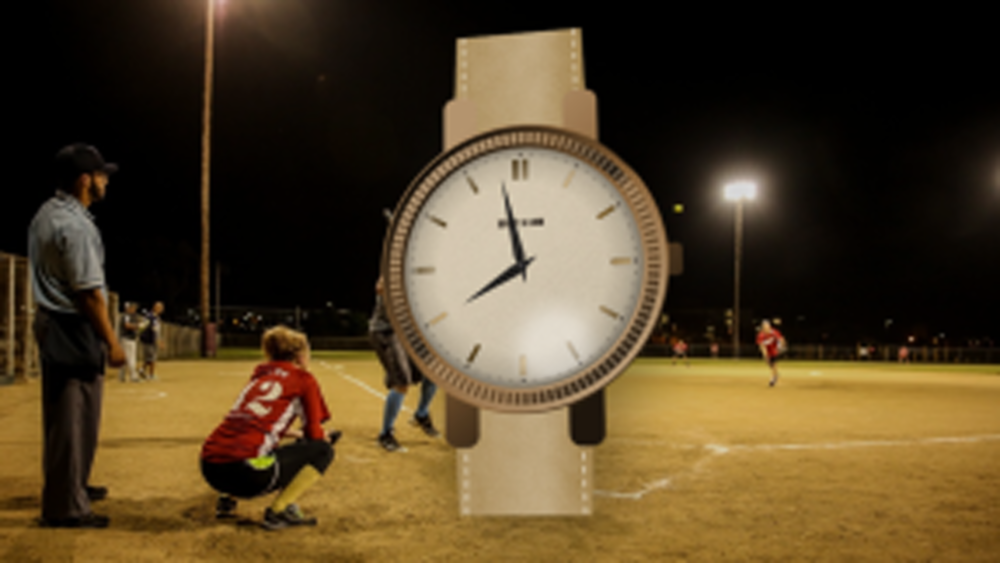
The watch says 7,58
